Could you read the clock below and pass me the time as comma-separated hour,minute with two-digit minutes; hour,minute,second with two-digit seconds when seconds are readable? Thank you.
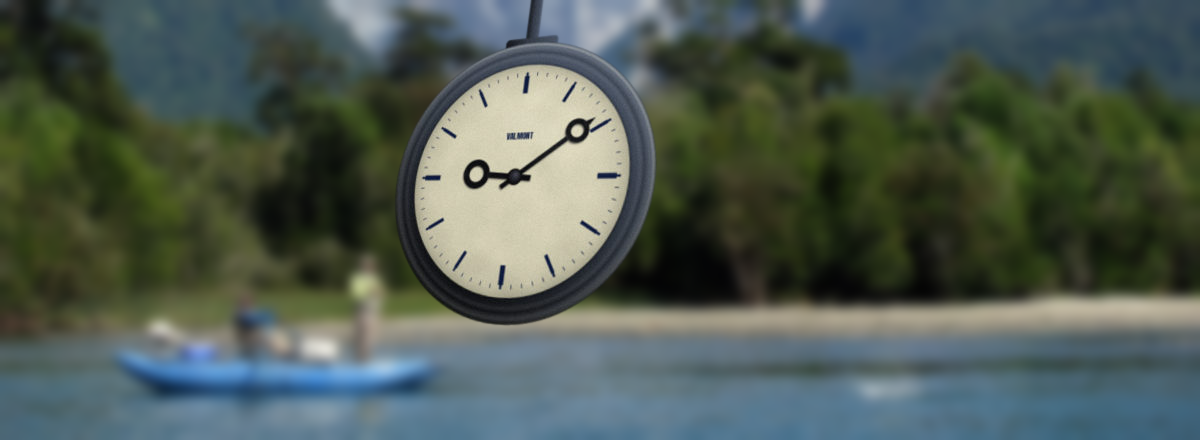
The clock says 9,09
